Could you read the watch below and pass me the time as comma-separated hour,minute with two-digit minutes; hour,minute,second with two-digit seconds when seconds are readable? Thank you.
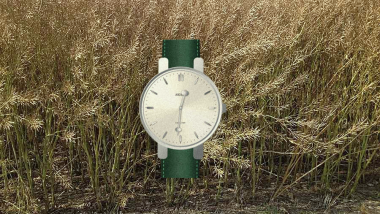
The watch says 12,31
